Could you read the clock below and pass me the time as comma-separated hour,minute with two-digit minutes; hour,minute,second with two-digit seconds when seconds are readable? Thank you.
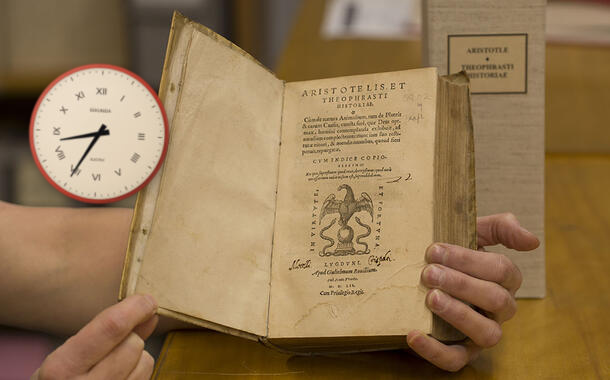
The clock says 8,35
